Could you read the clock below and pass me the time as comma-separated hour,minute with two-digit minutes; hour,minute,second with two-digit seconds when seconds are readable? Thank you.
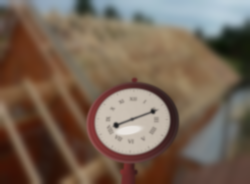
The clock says 8,11
